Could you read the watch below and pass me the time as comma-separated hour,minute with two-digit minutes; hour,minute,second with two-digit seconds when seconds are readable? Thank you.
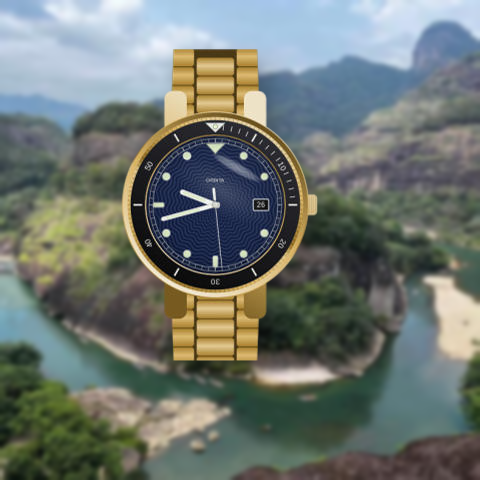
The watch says 9,42,29
